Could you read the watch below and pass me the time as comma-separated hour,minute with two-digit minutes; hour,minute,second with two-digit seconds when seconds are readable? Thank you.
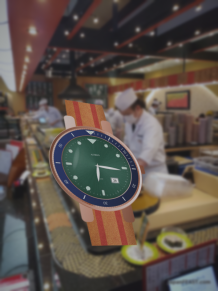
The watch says 6,16
